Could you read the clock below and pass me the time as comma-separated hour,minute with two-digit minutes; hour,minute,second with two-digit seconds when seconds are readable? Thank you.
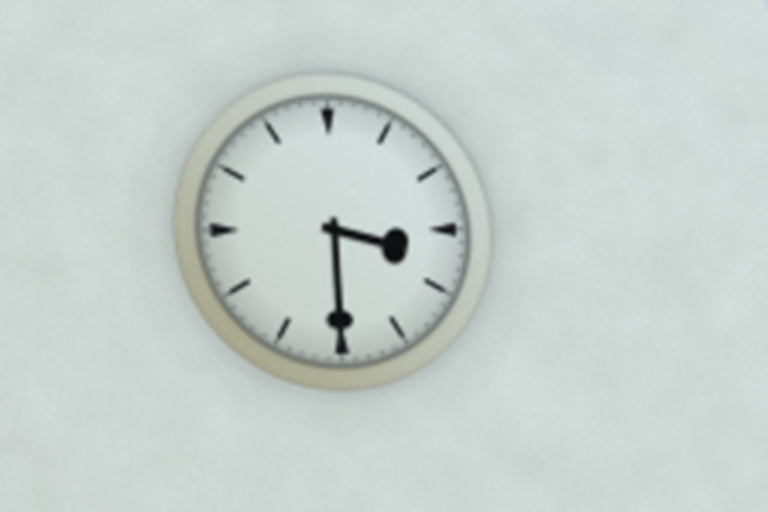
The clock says 3,30
